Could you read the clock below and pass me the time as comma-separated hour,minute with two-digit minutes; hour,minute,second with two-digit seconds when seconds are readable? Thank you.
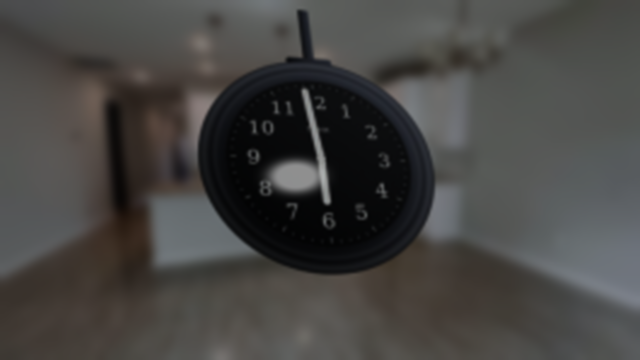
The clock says 5,59
